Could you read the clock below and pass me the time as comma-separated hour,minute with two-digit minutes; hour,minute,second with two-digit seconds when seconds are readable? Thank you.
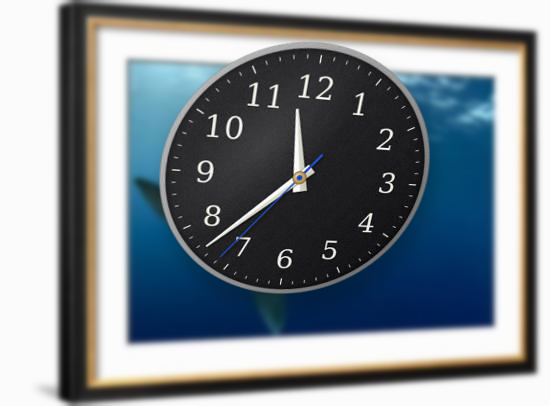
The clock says 11,37,36
